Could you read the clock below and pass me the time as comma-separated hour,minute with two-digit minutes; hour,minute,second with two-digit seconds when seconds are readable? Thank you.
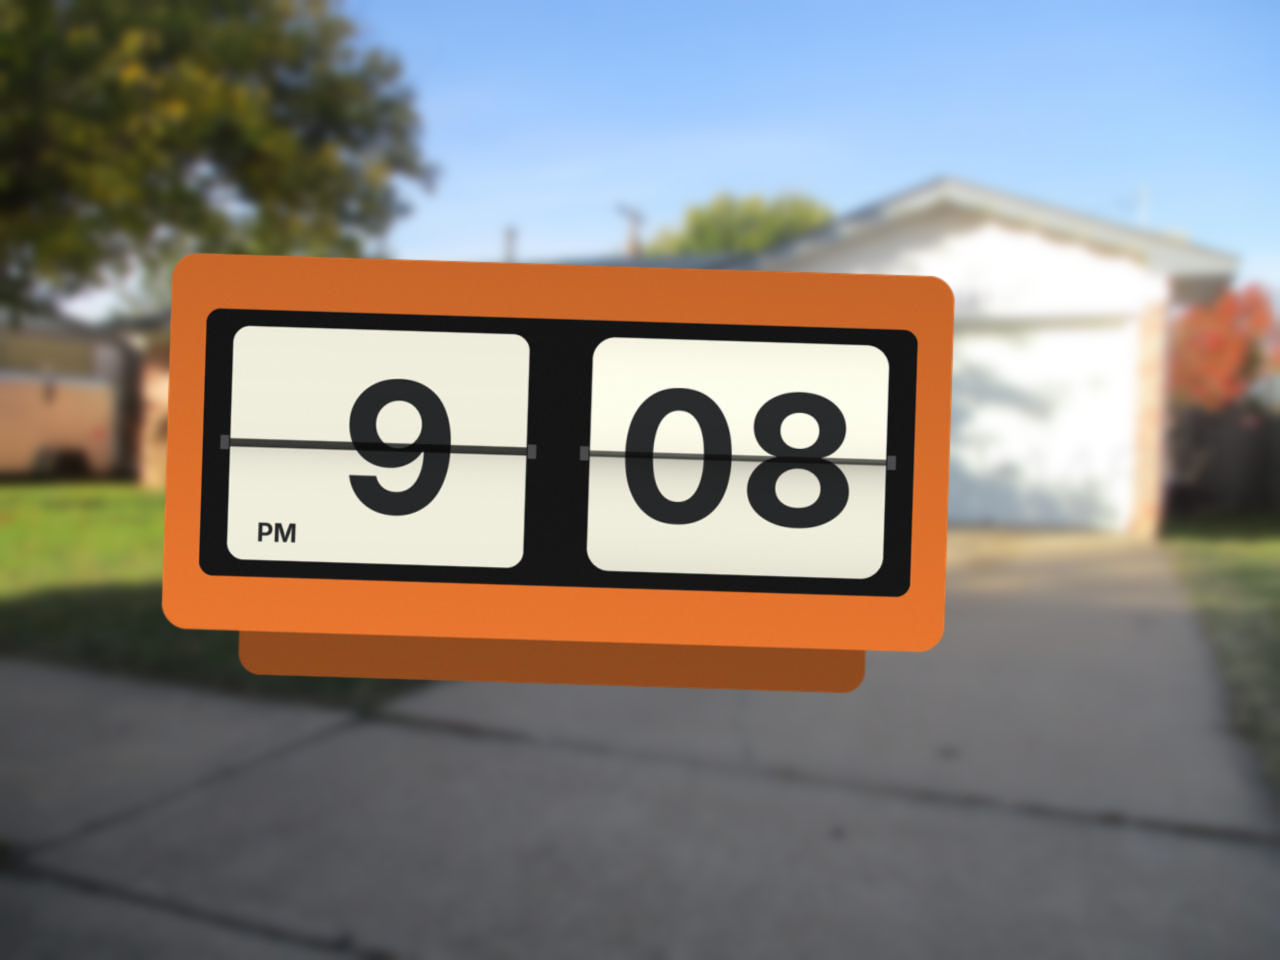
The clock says 9,08
